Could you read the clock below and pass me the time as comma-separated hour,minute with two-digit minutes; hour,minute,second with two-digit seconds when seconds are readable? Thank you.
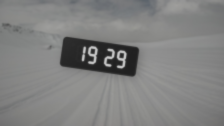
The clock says 19,29
